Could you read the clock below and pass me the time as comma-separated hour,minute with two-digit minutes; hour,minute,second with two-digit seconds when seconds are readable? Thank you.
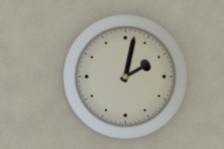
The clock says 2,02
